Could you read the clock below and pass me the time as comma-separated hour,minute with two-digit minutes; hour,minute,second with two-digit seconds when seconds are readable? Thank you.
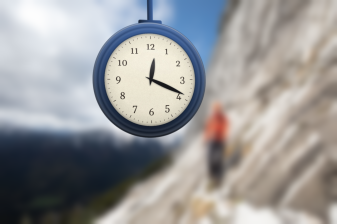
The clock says 12,19
